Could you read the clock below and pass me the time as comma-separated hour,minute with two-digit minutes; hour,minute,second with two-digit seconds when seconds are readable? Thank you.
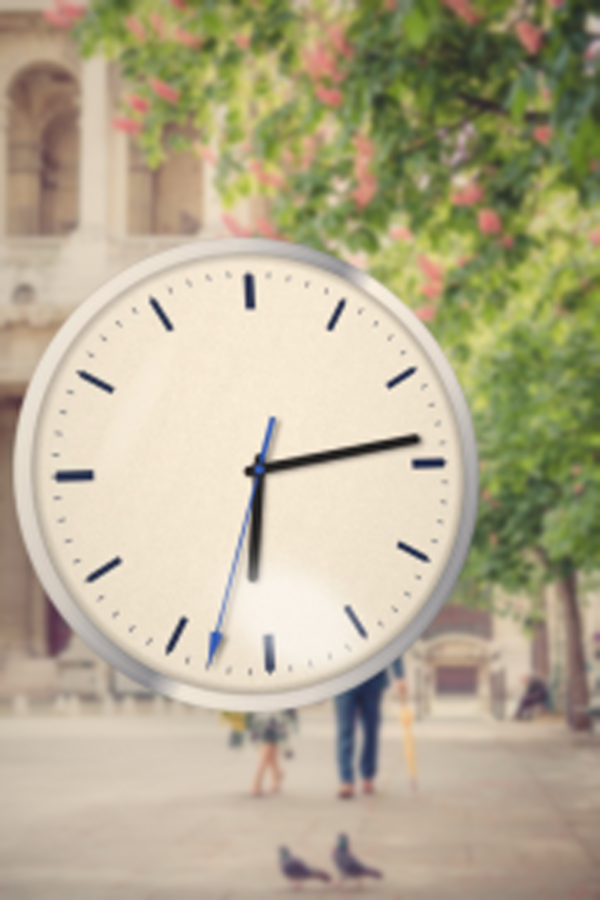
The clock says 6,13,33
